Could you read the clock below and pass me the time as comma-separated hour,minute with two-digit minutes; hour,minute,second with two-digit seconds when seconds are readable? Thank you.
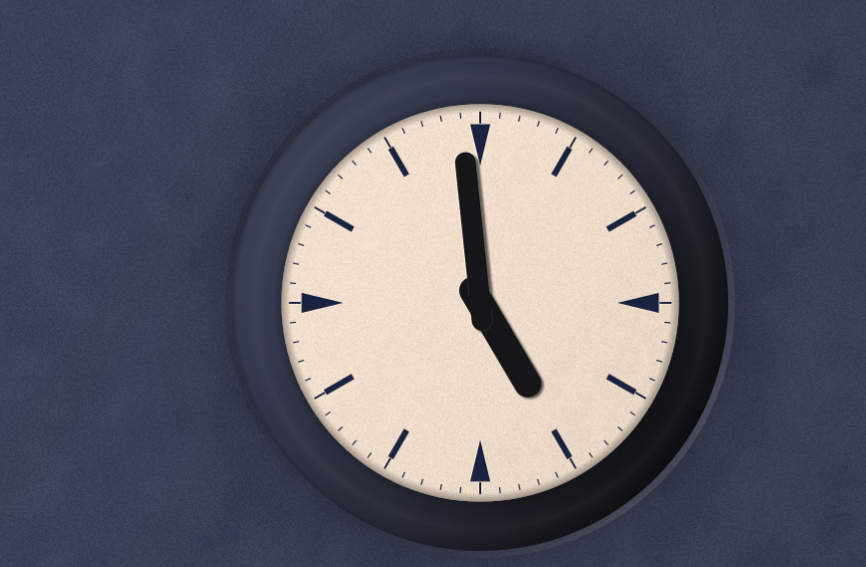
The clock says 4,59
